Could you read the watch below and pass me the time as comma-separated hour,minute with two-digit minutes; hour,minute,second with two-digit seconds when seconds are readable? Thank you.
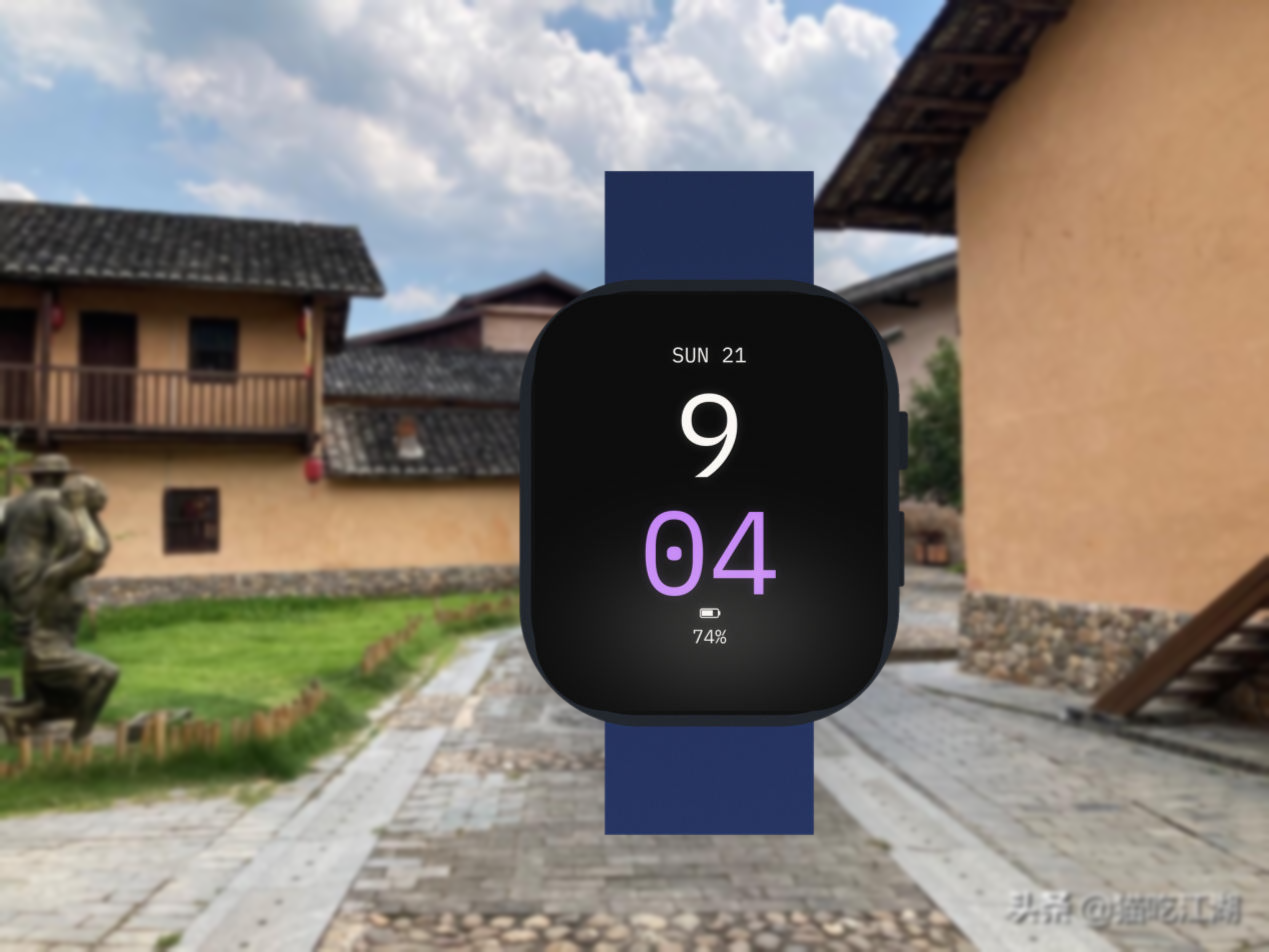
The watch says 9,04
